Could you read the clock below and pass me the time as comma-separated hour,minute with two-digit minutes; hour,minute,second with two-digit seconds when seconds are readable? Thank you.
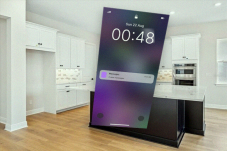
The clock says 0,48
